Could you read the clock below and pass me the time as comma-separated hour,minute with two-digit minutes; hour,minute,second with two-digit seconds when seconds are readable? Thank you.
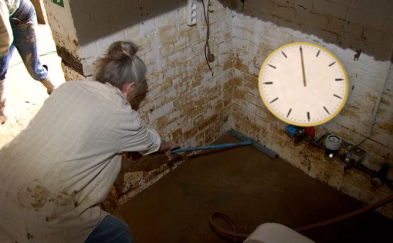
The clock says 12,00
